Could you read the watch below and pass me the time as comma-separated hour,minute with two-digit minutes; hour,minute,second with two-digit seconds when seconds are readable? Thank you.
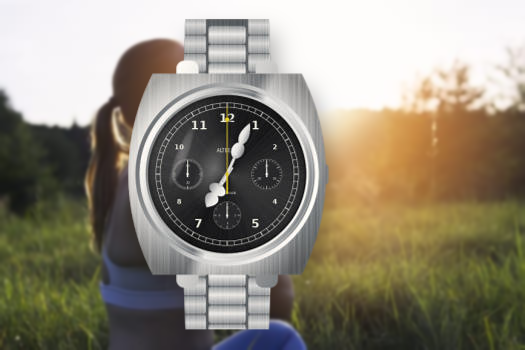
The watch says 7,04
